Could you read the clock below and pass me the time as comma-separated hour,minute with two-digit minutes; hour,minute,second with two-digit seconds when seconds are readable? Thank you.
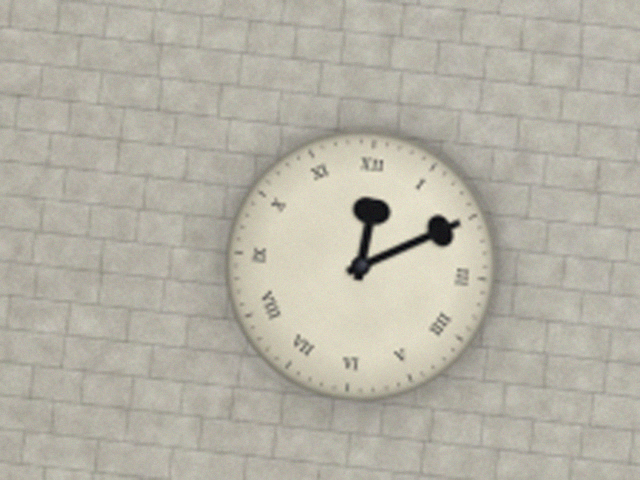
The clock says 12,10
